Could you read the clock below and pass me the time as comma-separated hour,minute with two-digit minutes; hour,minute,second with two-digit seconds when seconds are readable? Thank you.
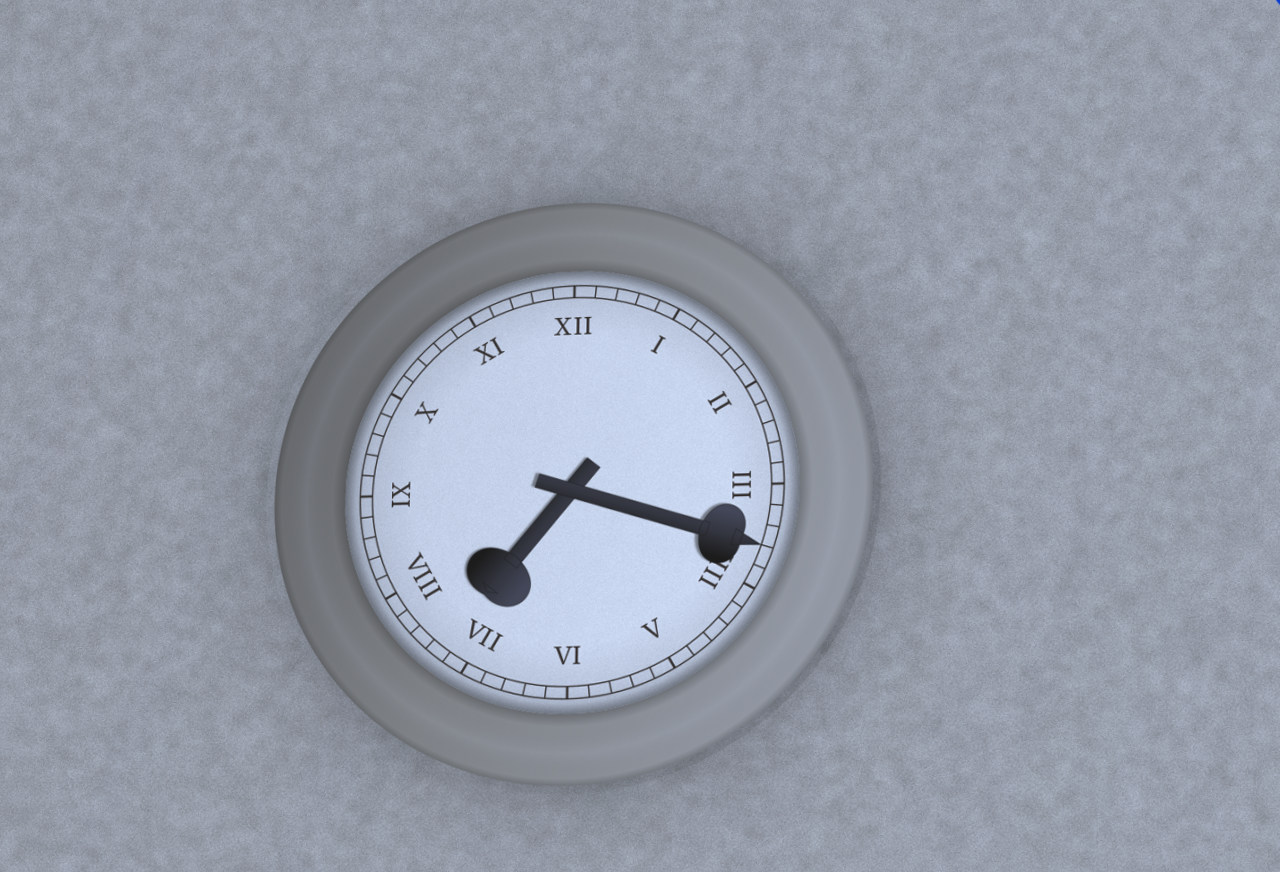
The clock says 7,18
